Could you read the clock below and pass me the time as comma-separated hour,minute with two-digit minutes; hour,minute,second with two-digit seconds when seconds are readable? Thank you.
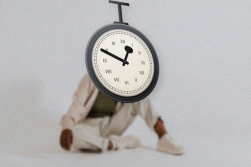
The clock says 12,49
